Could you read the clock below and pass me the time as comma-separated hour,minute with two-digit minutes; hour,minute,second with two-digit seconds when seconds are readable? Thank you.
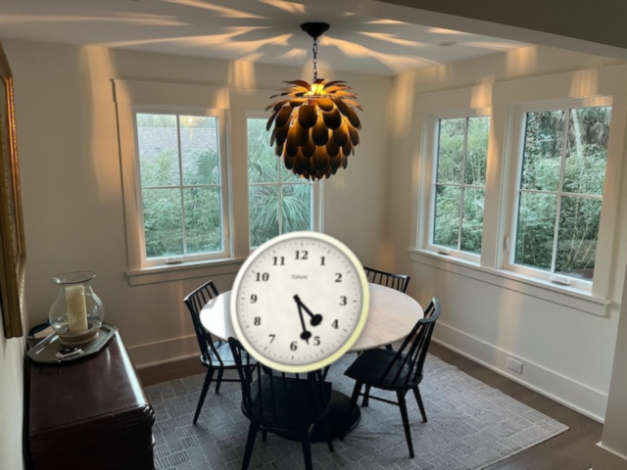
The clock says 4,27
